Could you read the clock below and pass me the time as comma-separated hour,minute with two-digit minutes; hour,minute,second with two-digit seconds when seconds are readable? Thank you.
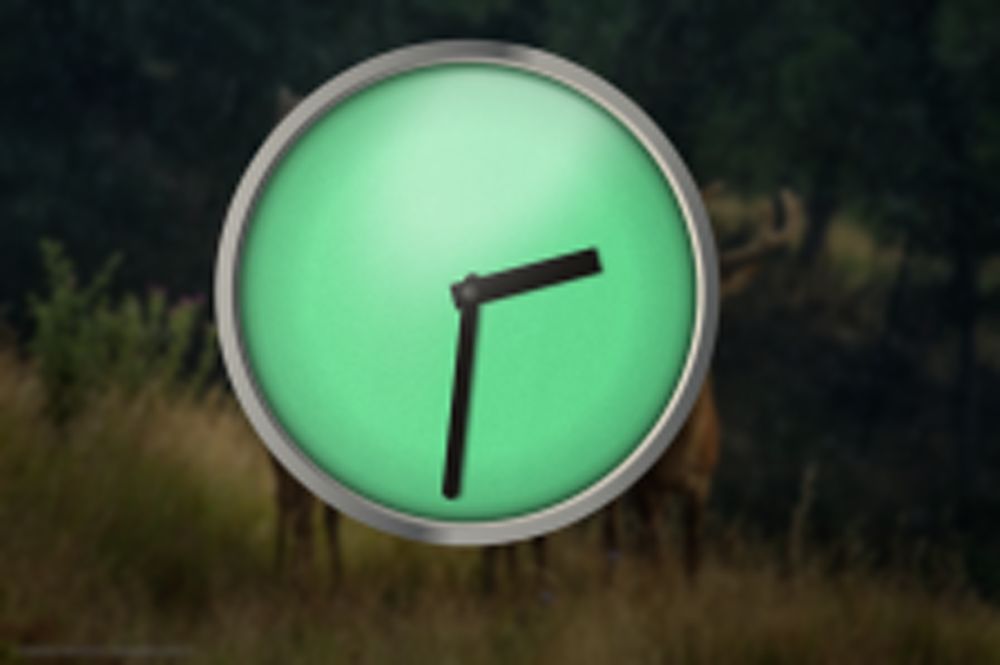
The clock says 2,31
